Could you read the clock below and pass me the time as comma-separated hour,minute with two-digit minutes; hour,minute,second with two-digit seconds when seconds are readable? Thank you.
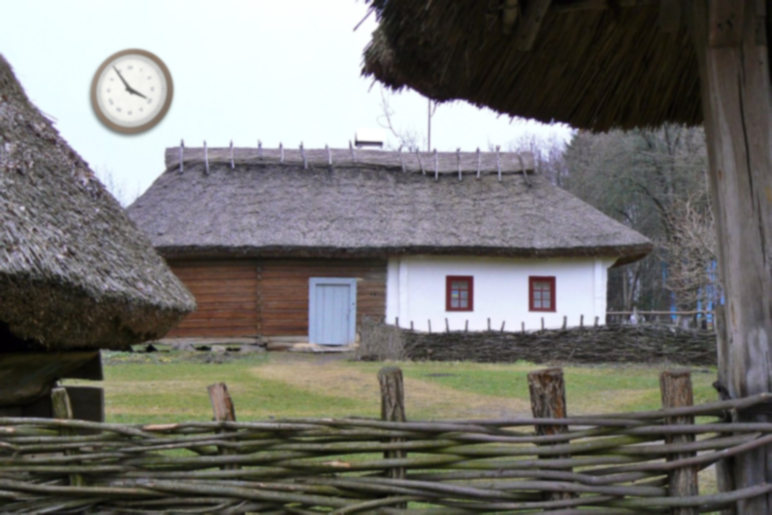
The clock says 3,54
